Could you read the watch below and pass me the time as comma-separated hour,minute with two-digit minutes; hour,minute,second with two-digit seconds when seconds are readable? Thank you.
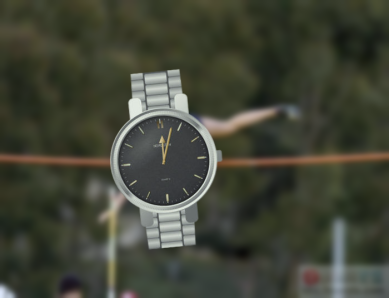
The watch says 12,03
